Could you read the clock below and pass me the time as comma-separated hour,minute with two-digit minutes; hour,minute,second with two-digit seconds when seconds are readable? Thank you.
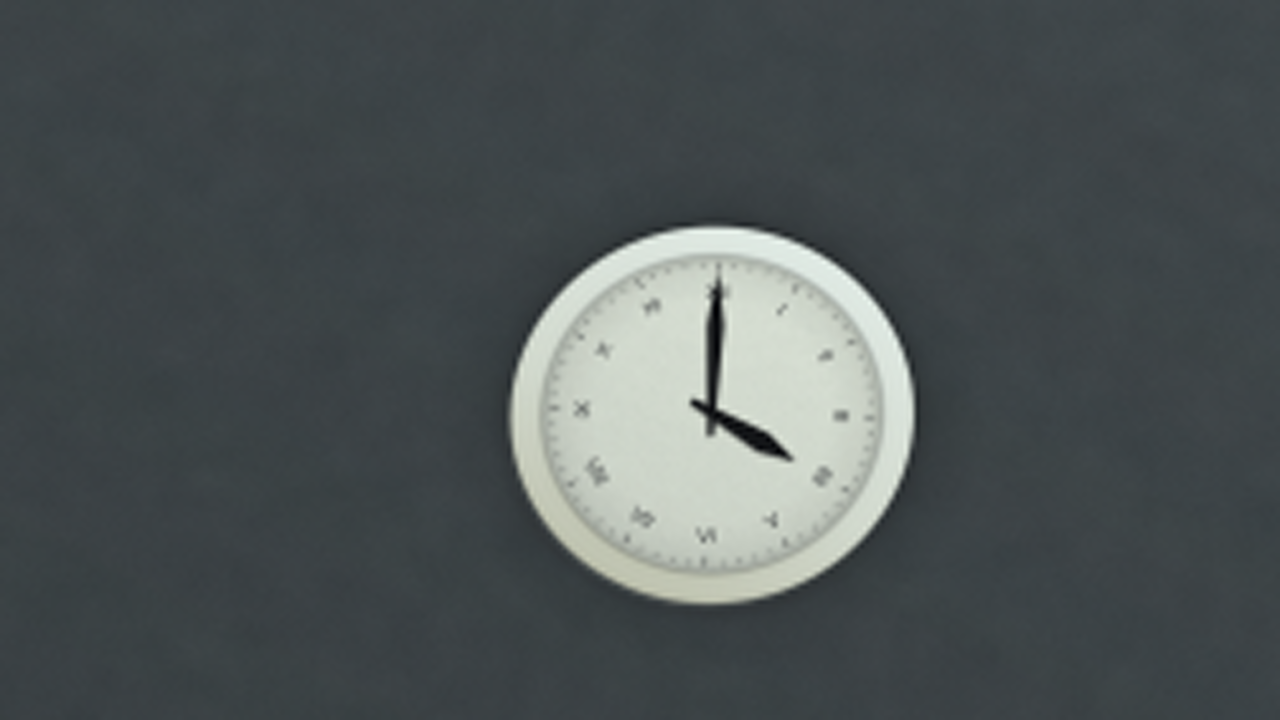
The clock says 4,00
